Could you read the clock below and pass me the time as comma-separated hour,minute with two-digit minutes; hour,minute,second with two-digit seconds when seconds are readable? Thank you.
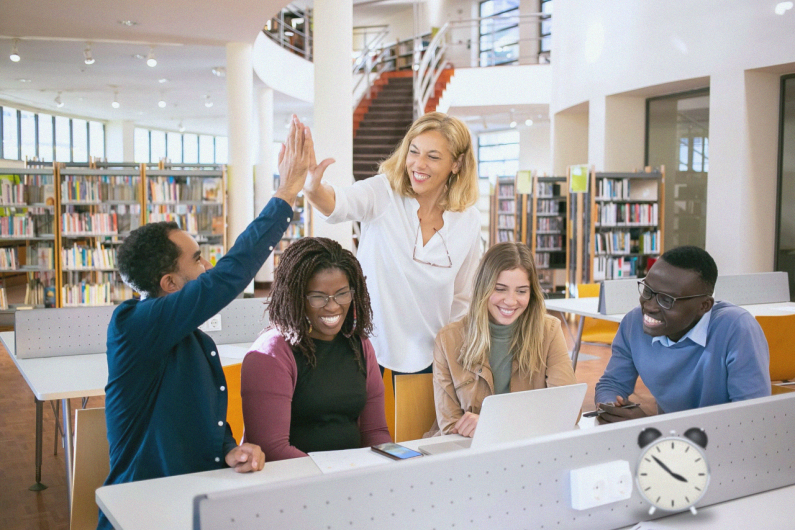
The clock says 3,52
